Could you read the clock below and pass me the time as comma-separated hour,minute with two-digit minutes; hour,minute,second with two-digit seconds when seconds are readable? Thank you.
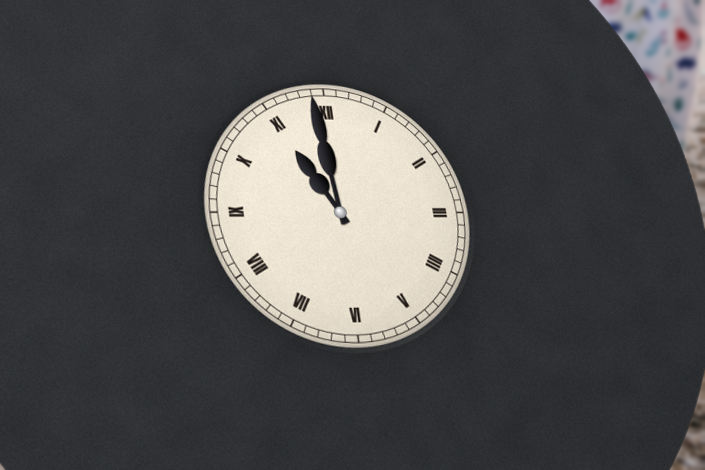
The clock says 10,59
